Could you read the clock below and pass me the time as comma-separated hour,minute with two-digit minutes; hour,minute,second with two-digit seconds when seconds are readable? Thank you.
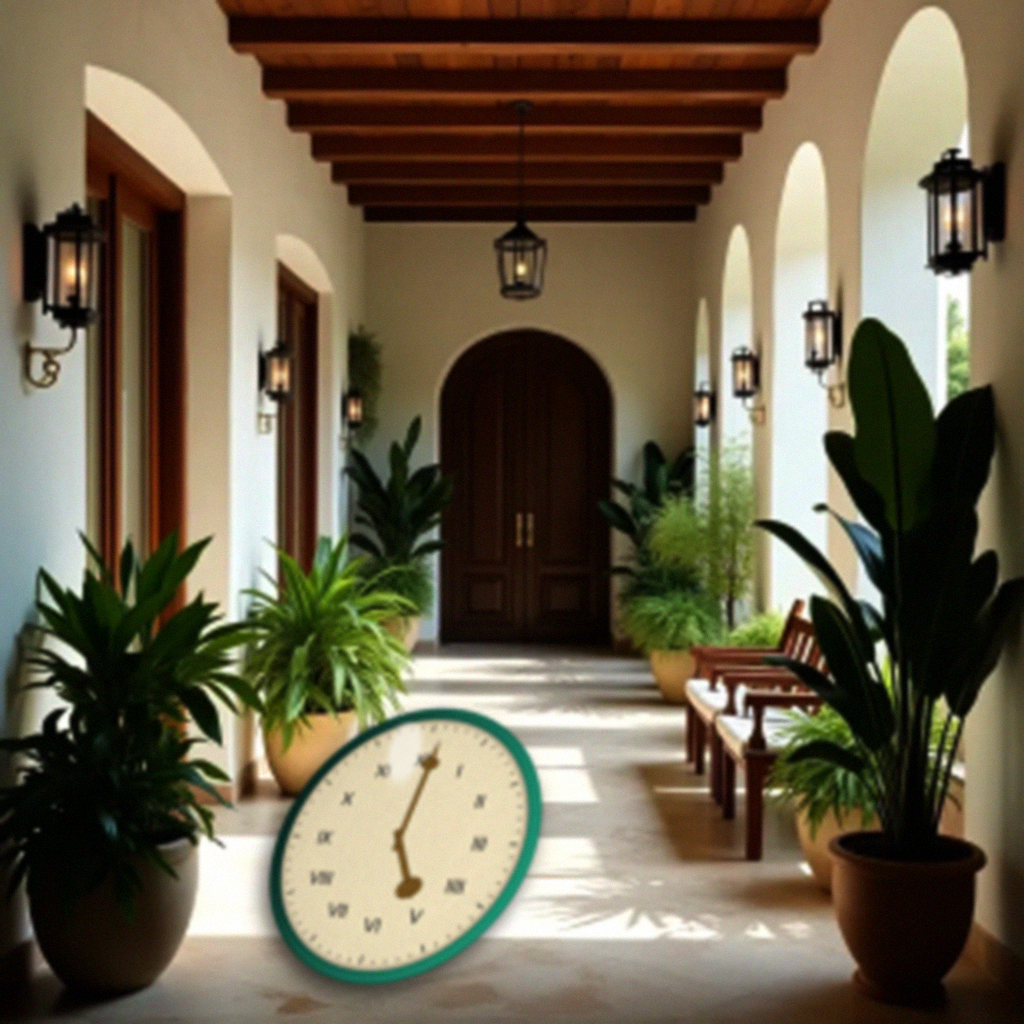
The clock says 5,01
